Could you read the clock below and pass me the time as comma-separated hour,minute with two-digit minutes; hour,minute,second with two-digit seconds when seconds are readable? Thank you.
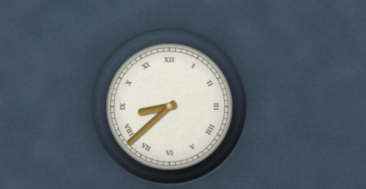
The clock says 8,38
